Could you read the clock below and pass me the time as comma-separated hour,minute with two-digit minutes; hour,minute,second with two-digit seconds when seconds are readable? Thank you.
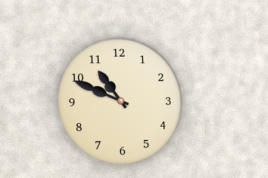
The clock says 10,49
